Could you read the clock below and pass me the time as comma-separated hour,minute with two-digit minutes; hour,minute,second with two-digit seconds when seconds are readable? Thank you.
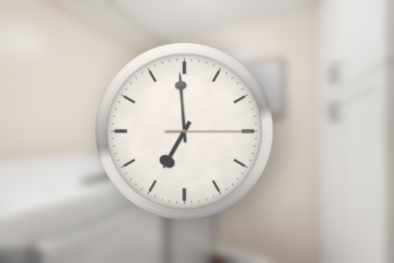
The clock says 6,59,15
